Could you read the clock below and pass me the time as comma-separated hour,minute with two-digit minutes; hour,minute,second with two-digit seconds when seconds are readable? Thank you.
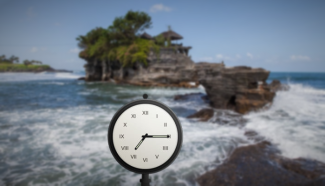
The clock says 7,15
